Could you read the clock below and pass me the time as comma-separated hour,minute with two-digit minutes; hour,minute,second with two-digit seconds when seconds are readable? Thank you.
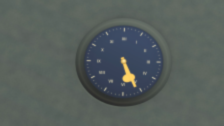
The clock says 5,26
